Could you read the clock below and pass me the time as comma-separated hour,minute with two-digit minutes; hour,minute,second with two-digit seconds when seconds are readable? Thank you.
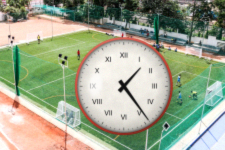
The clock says 1,24
